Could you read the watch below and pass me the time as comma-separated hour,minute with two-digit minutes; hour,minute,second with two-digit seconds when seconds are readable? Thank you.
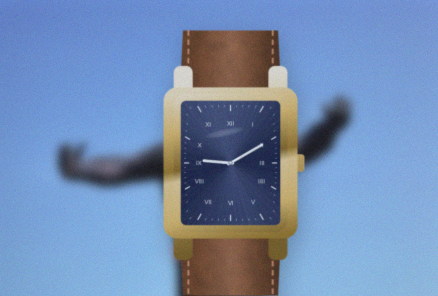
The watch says 9,10
